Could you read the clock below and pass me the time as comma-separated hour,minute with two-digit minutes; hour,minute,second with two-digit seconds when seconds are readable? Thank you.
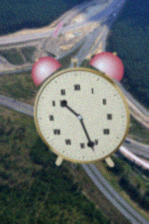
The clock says 10,27
